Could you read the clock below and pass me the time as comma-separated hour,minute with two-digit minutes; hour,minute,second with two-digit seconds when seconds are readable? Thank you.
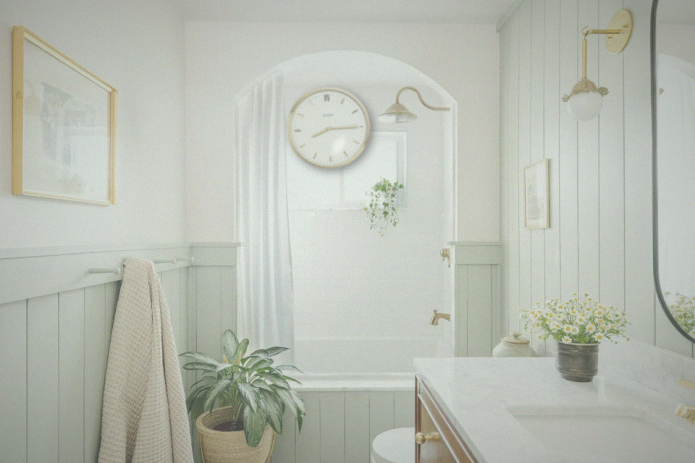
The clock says 8,15
